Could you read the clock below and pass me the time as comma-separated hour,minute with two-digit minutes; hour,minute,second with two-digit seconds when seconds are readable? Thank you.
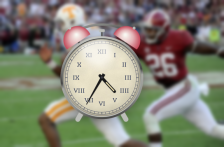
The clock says 4,35
